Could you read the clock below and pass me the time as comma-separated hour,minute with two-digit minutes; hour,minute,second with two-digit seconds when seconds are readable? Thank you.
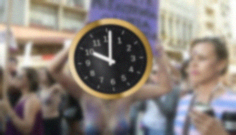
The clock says 10,01
